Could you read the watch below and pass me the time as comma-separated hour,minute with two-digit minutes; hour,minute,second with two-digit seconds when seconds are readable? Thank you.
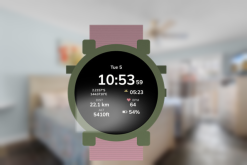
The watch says 10,53
